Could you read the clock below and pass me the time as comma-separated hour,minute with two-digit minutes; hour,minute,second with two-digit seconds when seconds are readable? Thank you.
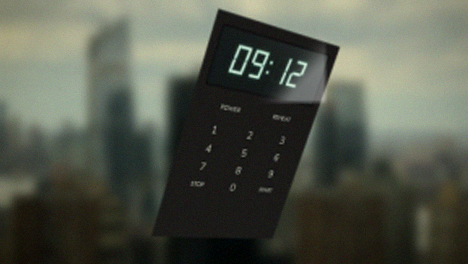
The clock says 9,12
